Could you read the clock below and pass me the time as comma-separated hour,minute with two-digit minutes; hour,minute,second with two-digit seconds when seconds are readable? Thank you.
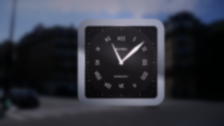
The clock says 11,08
